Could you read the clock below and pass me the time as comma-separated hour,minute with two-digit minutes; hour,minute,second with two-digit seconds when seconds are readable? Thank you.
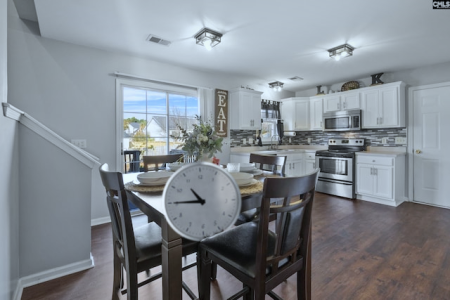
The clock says 10,45
